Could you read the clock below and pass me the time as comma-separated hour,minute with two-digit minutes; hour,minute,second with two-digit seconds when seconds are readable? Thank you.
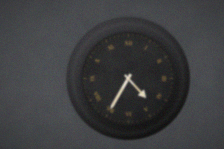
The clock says 4,35
